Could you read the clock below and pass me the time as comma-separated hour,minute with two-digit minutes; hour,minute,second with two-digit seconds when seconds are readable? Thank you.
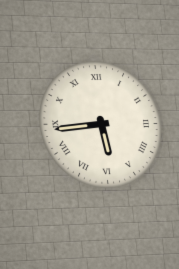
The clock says 5,44
